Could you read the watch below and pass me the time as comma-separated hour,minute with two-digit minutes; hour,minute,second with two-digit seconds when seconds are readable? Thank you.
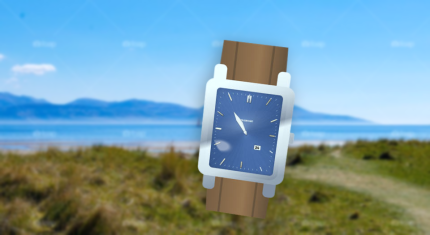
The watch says 10,54
